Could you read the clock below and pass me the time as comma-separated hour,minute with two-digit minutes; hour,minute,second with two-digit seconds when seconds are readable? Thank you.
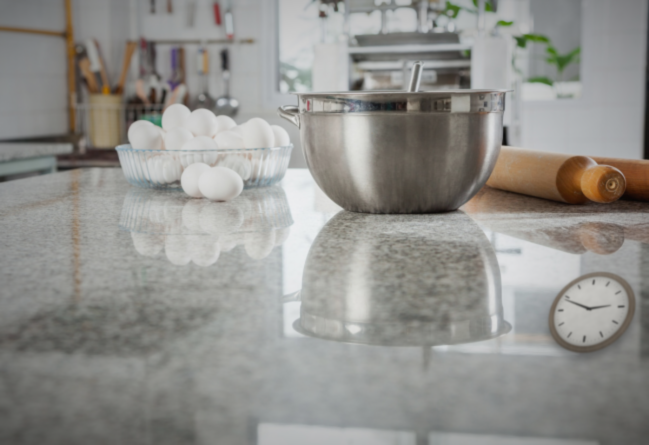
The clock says 2,49
